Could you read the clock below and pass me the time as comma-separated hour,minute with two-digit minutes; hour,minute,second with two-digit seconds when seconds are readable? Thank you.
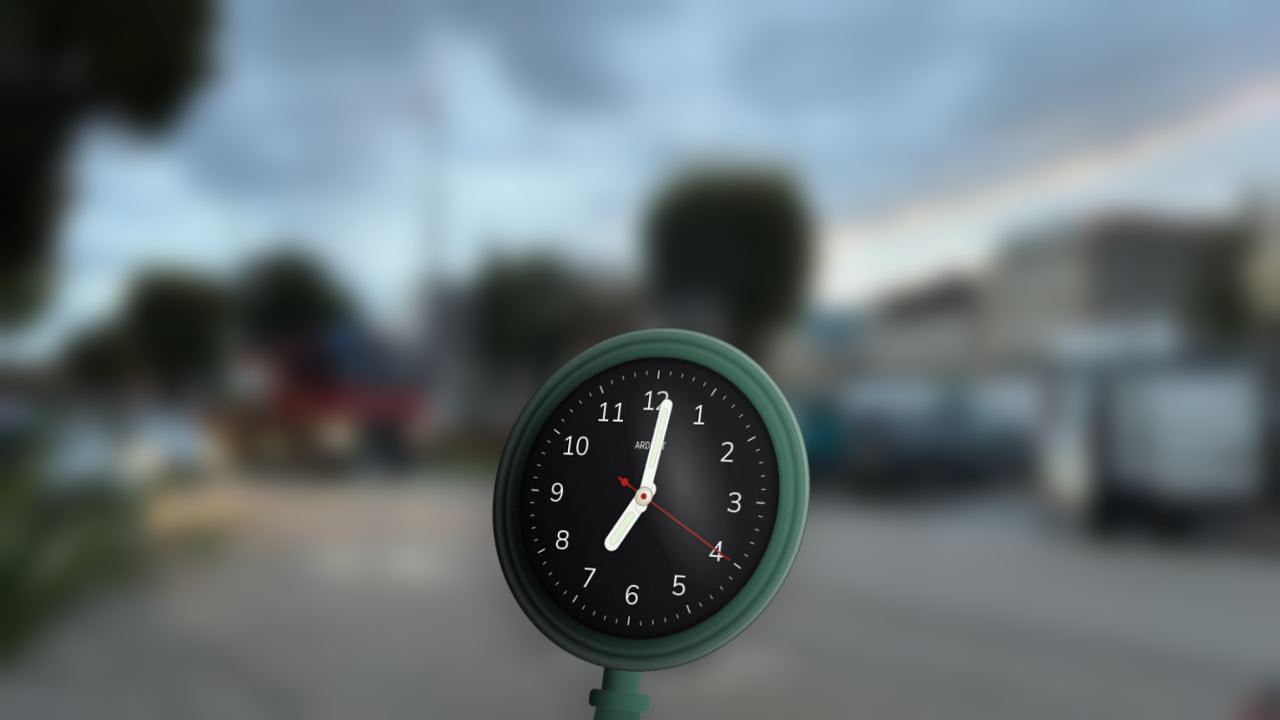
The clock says 7,01,20
